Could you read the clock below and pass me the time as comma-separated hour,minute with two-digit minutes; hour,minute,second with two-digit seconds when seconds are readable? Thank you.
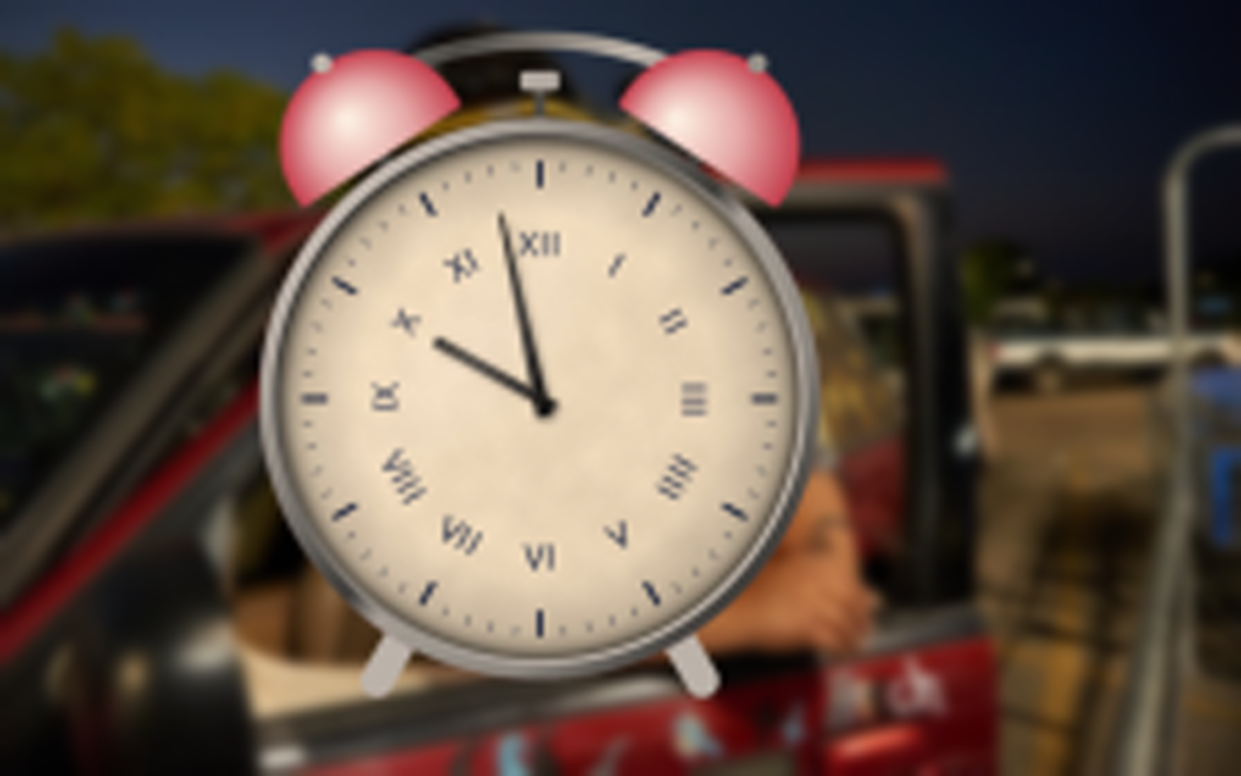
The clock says 9,58
